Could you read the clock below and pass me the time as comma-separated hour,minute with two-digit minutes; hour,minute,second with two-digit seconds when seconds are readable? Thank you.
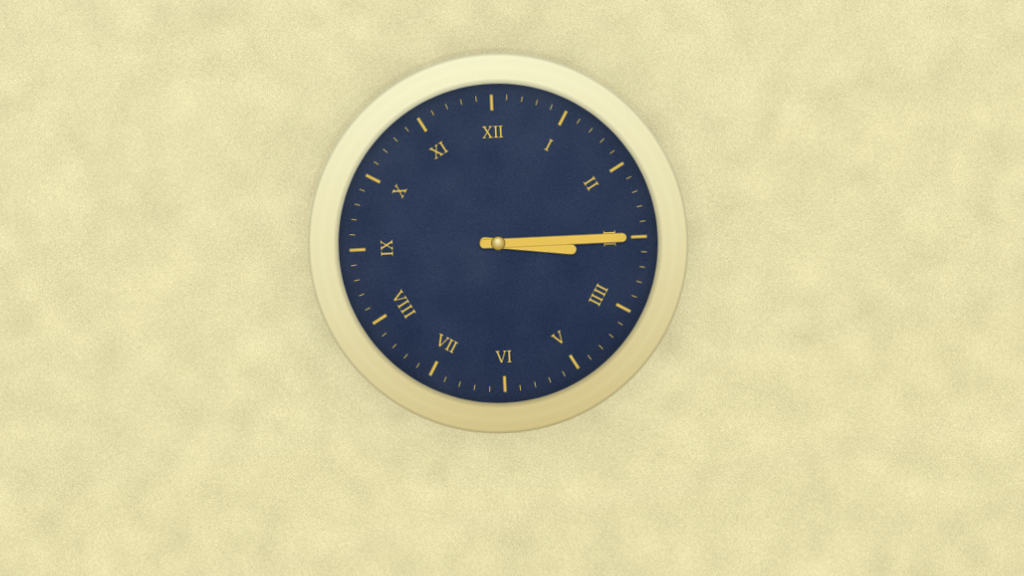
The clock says 3,15
